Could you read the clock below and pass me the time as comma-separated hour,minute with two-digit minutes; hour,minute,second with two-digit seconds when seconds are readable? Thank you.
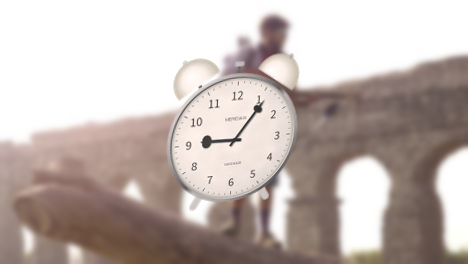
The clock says 9,06
